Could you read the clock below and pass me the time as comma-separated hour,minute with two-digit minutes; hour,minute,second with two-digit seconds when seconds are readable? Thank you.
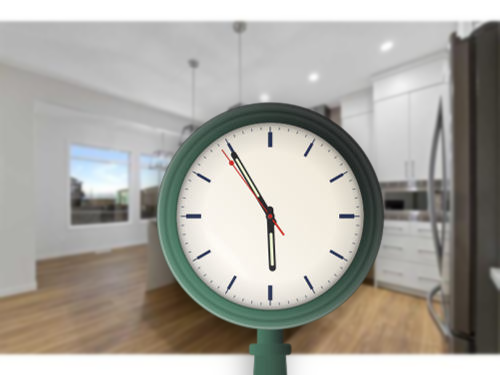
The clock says 5,54,54
